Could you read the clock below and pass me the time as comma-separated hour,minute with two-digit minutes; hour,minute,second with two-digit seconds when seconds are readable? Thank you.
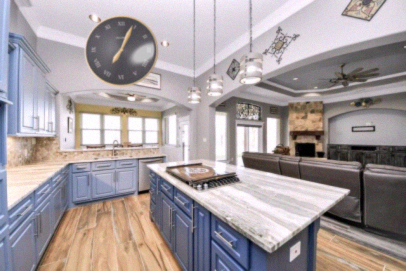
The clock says 7,04
